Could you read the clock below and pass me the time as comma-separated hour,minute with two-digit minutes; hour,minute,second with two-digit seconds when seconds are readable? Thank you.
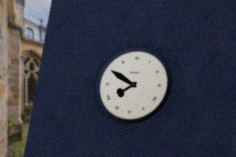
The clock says 7,50
